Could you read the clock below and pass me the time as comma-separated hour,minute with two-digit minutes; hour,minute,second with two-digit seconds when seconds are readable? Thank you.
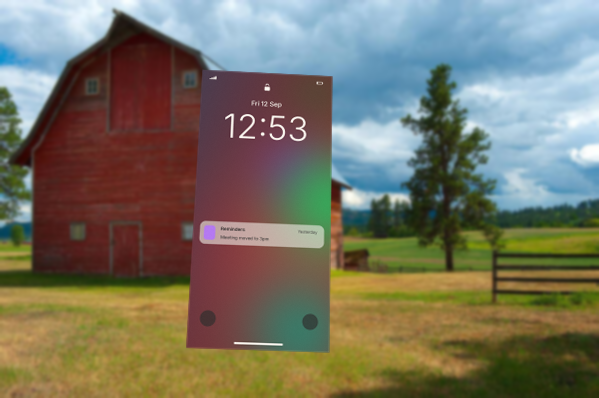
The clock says 12,53
